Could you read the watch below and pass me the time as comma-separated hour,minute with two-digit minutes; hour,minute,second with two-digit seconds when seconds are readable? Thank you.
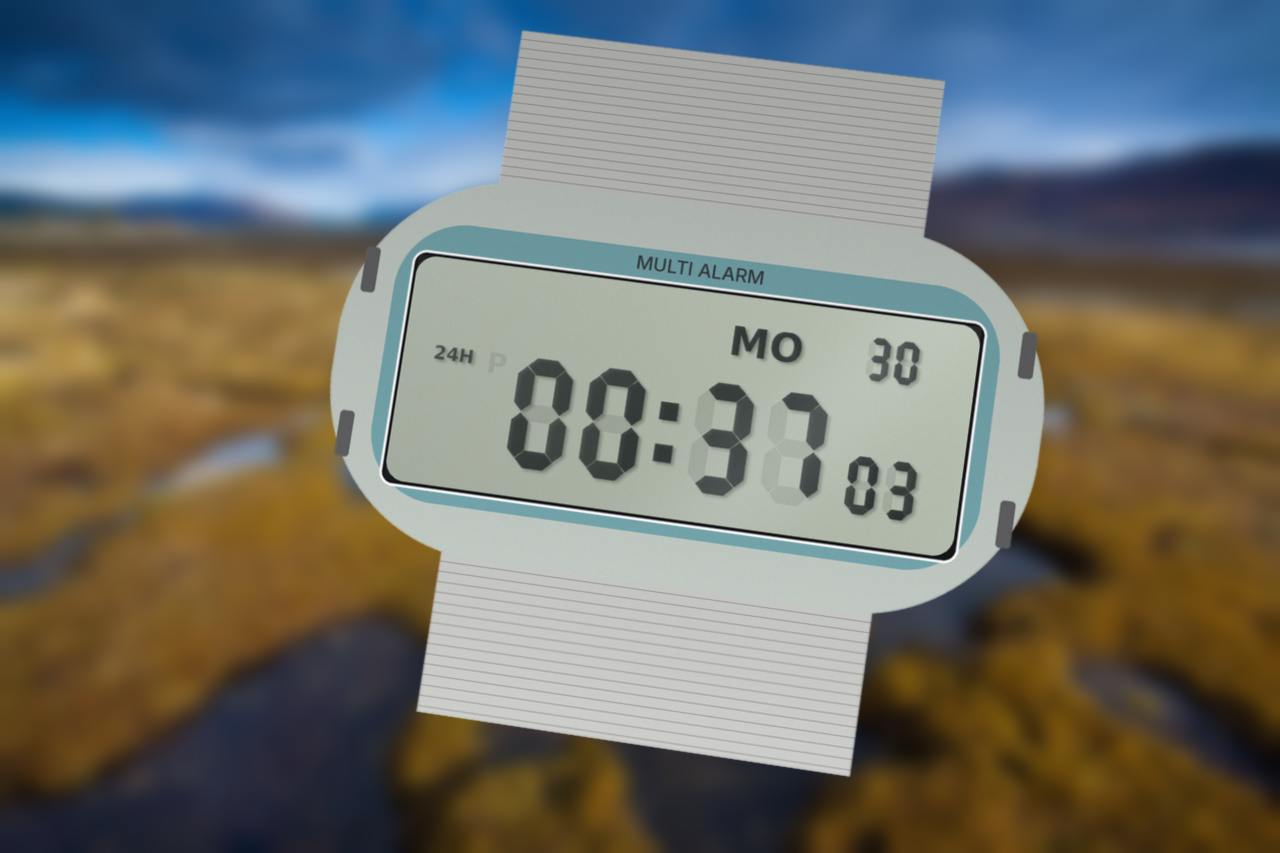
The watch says 0,37,03
